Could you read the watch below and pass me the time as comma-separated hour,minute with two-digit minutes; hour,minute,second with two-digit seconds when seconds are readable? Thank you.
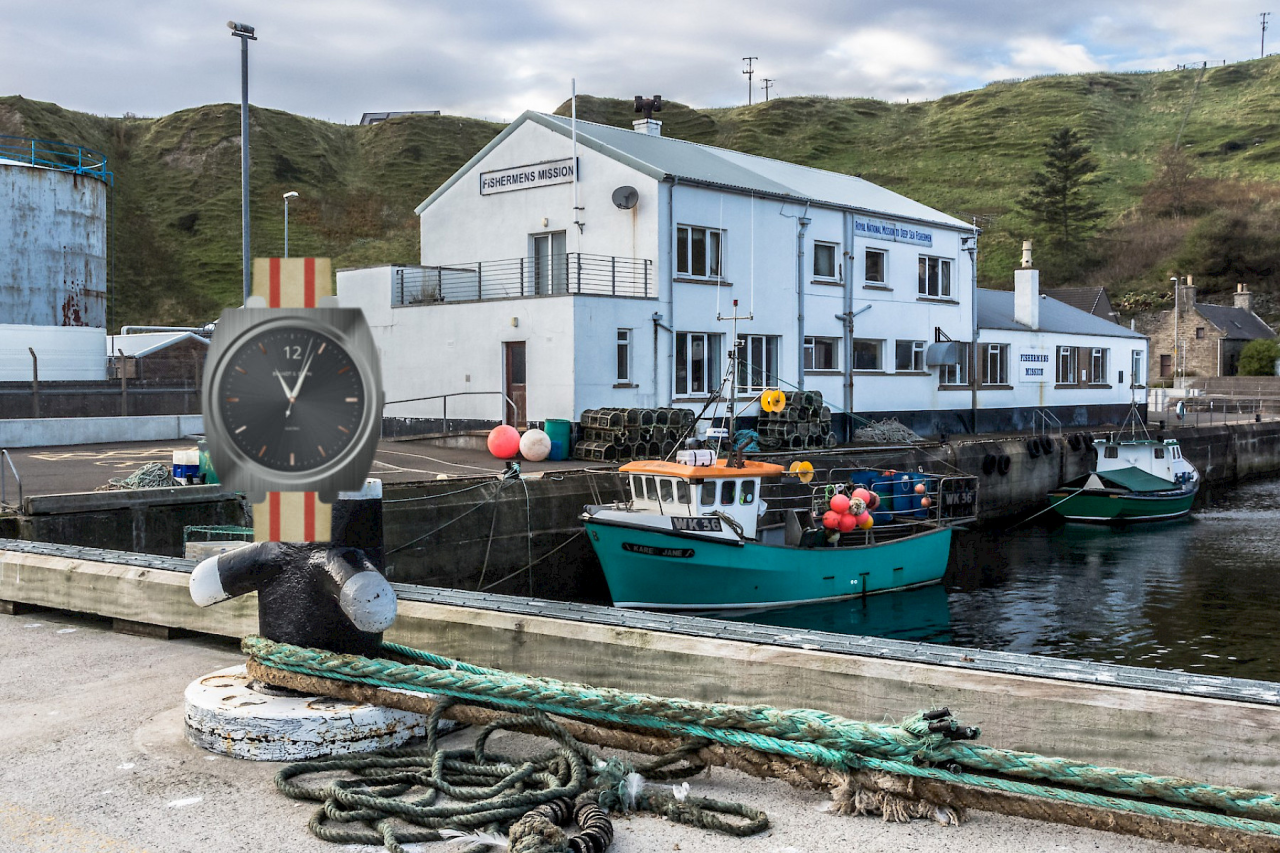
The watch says 11,04,03
